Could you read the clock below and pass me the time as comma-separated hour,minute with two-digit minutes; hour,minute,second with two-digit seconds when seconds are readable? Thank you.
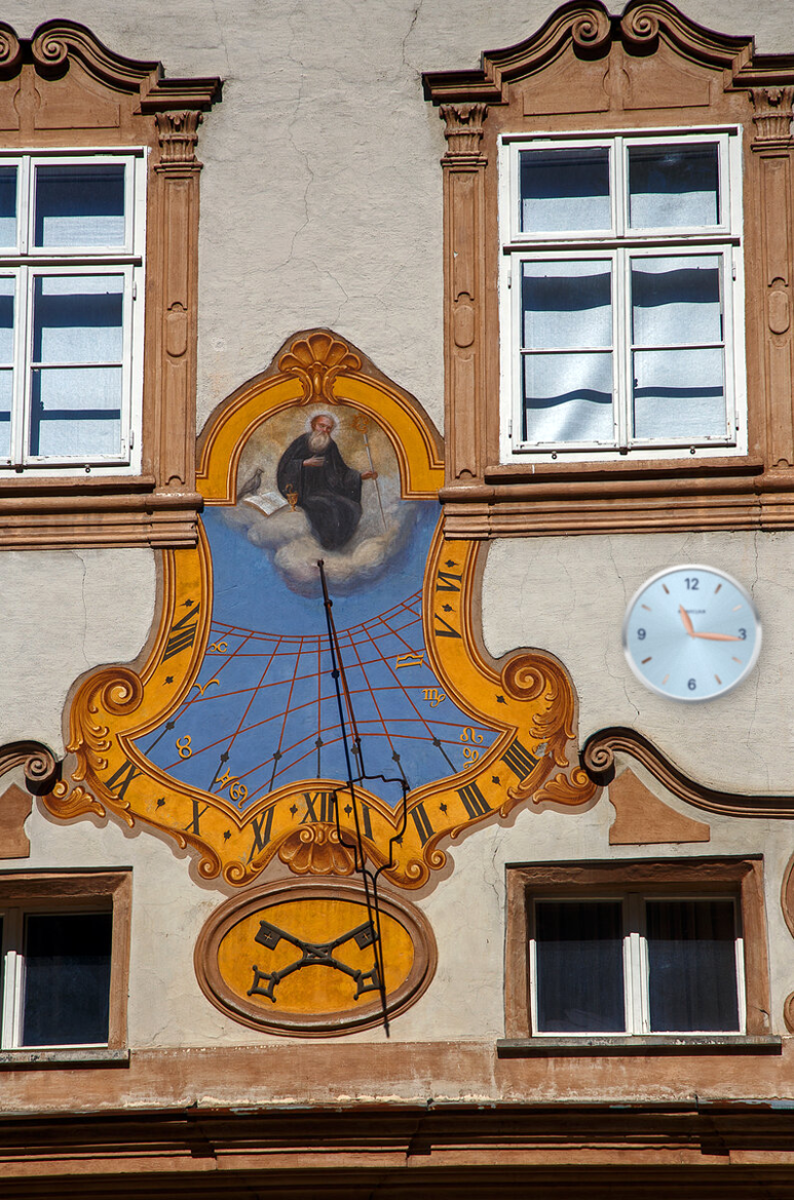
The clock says 11,16
